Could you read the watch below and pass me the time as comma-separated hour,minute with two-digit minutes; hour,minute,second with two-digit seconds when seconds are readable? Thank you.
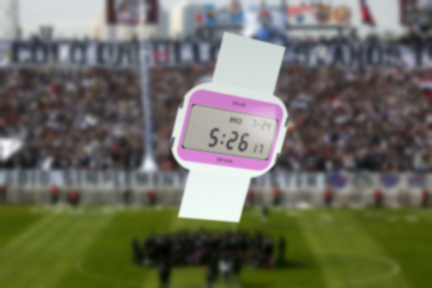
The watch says 5,26
